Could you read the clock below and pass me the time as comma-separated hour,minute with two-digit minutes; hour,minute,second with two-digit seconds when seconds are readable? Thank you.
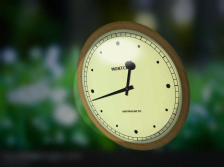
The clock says 12,43
